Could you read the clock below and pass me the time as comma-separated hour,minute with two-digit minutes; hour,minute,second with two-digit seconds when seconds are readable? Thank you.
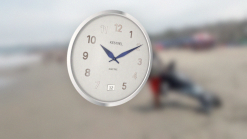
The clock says 10,10
